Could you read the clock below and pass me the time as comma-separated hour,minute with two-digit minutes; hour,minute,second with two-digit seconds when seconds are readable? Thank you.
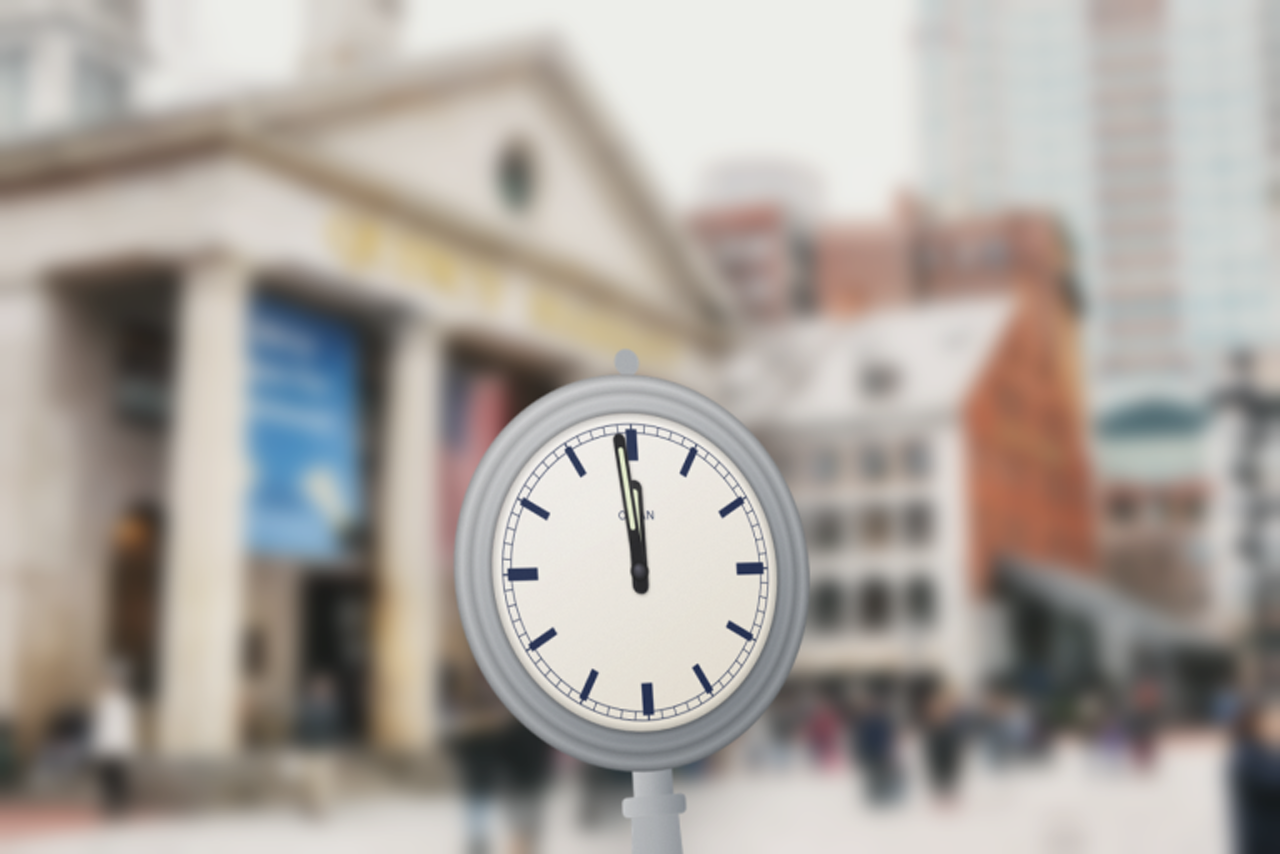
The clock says 11,59
